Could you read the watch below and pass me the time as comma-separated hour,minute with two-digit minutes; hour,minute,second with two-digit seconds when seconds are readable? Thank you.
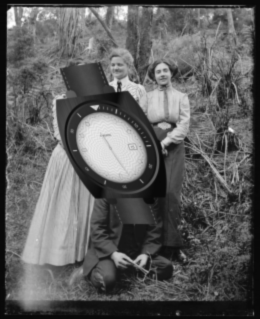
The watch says 11,27
